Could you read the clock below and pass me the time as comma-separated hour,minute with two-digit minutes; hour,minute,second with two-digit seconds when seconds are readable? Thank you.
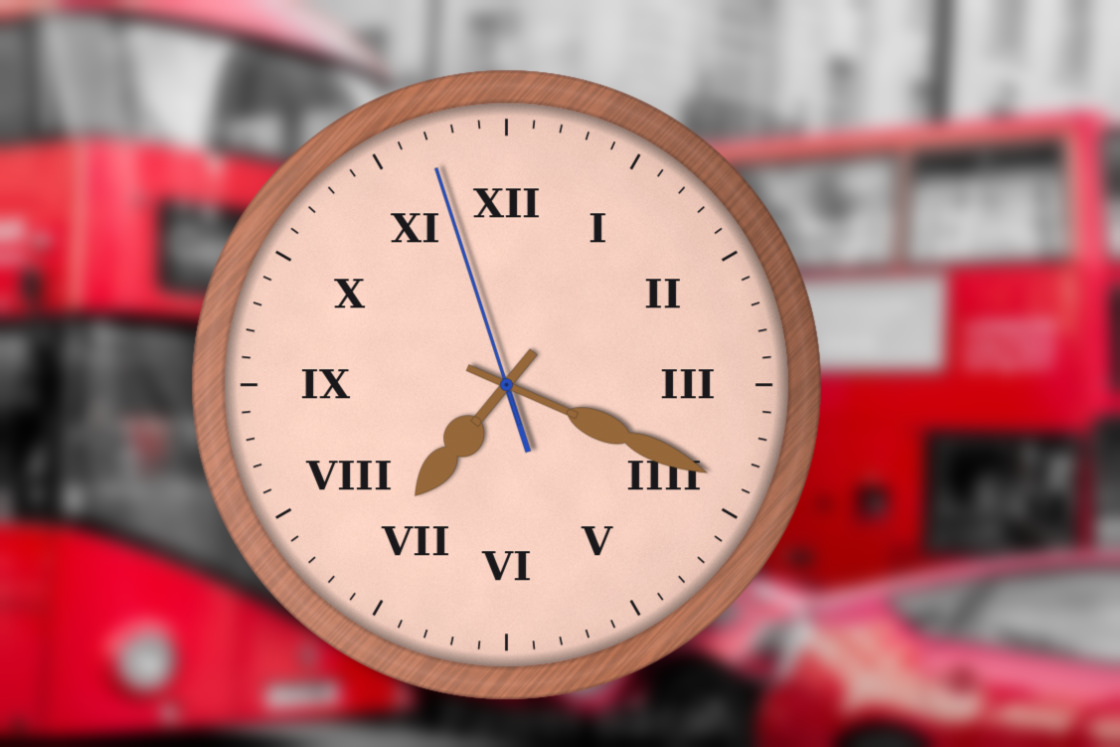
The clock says 7,18,57
